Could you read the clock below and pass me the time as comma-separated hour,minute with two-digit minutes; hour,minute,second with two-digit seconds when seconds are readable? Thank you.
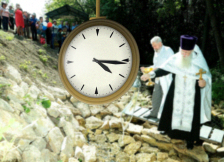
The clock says 4,16
